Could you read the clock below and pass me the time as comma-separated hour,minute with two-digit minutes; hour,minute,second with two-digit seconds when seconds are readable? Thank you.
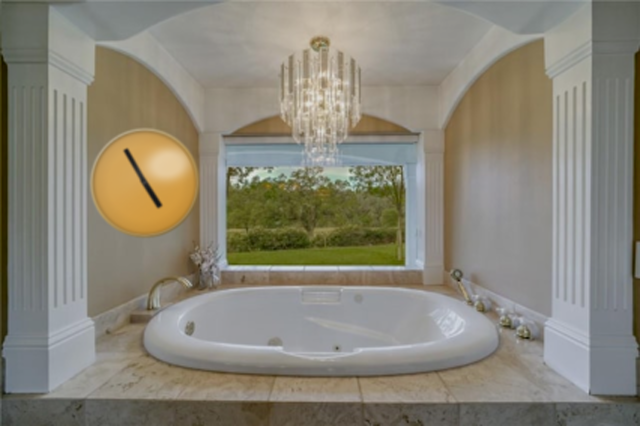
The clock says 4,55
